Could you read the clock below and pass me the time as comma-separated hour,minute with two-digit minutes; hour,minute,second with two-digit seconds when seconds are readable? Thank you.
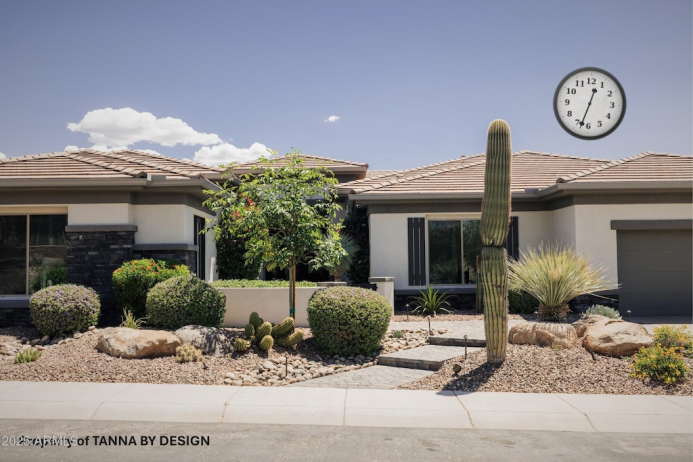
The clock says 12,33
